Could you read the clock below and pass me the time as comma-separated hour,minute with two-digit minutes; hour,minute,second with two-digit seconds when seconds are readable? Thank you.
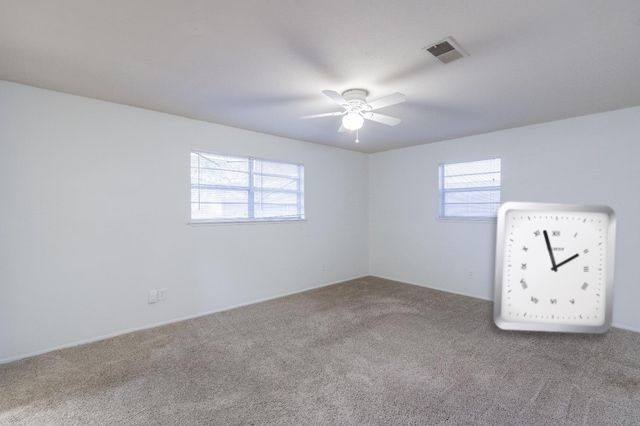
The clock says 1,57
